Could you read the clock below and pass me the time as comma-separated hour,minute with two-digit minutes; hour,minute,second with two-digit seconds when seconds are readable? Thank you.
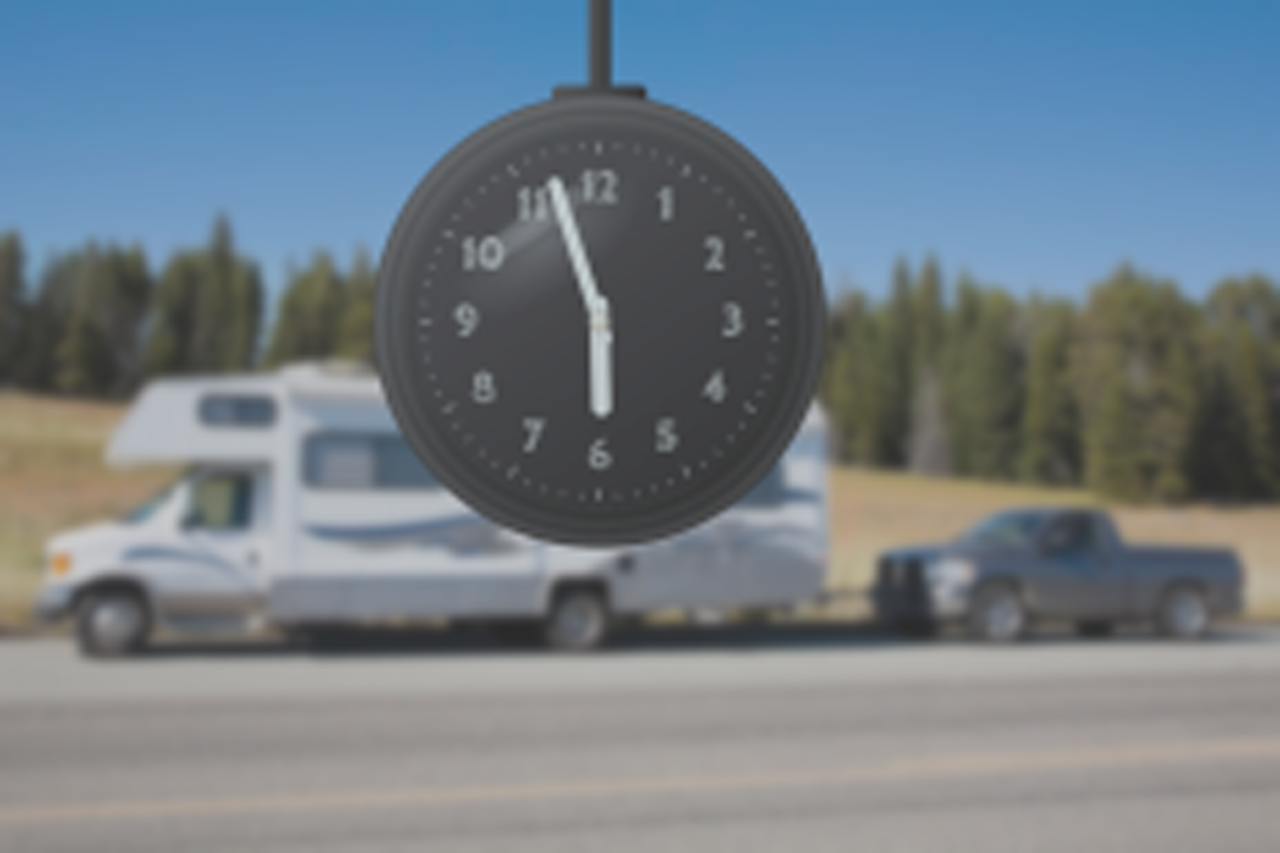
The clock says 5,57
